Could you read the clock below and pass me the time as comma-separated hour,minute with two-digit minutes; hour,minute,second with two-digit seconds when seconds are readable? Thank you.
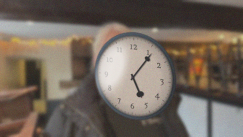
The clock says 5,06
